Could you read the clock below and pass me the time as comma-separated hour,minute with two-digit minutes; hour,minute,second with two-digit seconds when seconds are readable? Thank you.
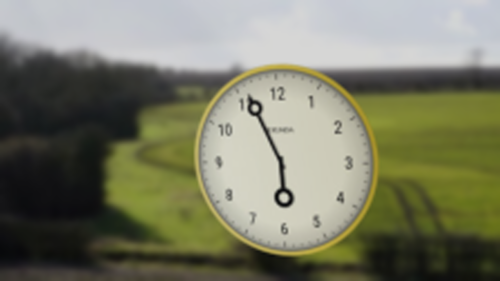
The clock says 5,56
